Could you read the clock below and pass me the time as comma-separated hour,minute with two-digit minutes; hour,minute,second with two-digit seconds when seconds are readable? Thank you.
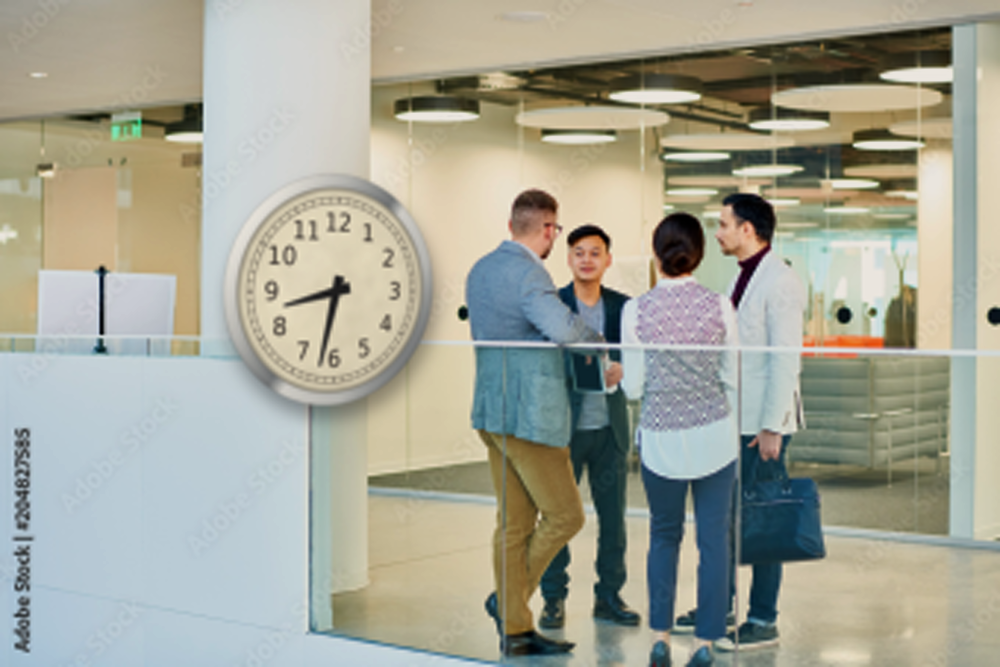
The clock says 8,32
